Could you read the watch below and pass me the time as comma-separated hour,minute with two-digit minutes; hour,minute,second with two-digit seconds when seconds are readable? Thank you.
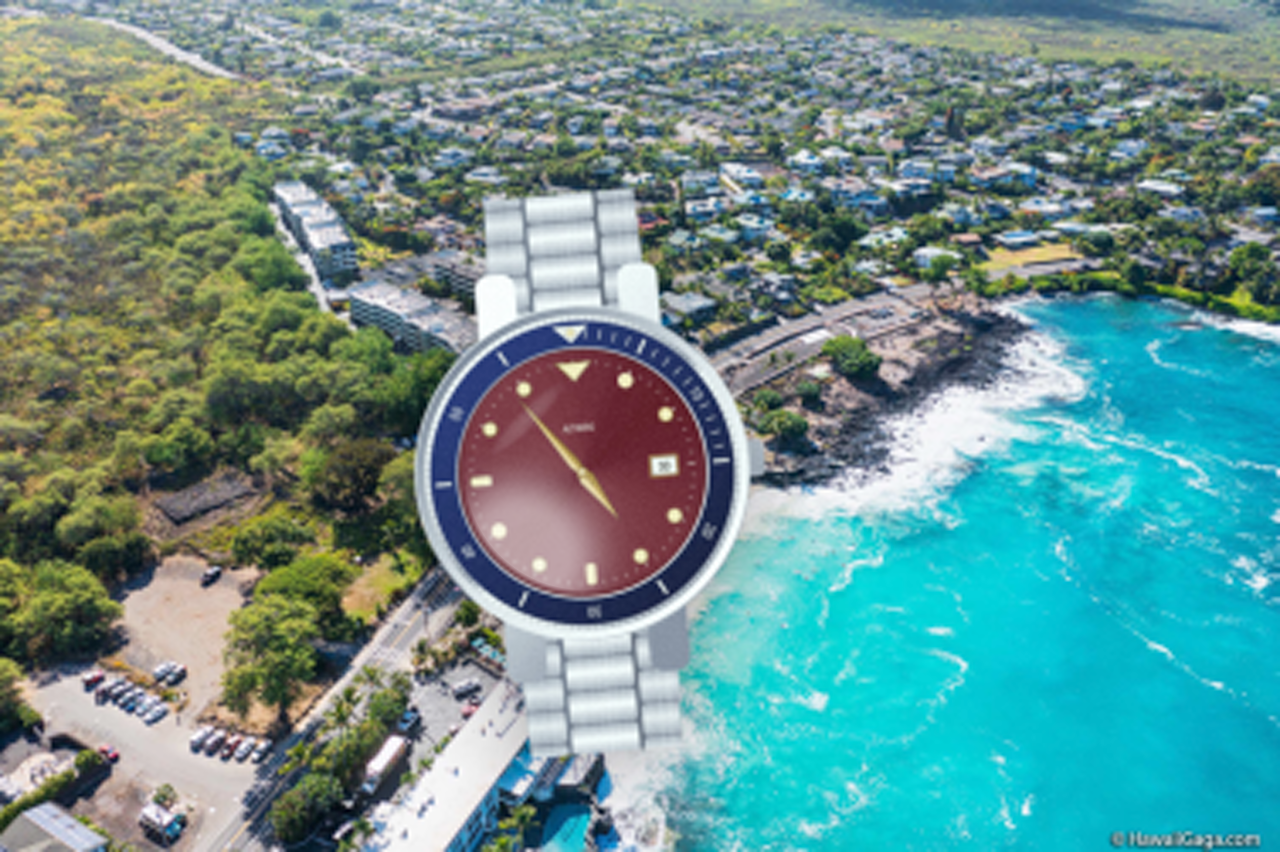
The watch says 4,54
